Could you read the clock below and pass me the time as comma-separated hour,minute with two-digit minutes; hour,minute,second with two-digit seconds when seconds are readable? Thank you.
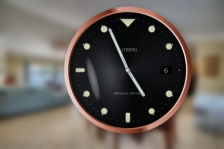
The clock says 4,56
